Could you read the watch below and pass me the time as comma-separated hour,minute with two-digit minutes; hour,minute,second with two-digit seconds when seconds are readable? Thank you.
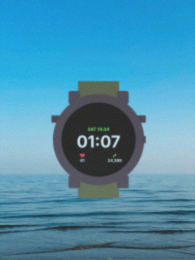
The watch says 1,07
